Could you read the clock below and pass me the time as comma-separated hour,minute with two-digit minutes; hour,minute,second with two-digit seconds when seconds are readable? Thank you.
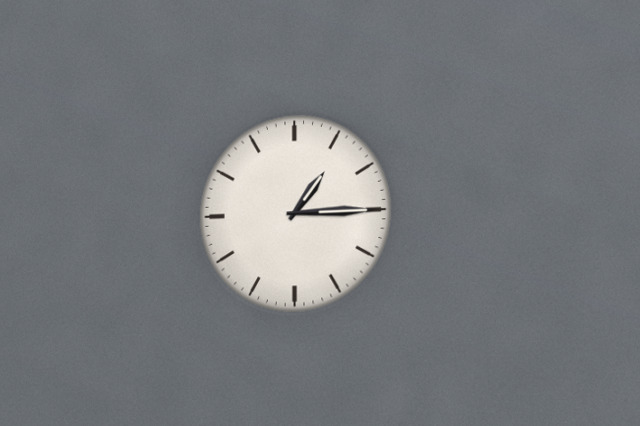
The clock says 1,15
